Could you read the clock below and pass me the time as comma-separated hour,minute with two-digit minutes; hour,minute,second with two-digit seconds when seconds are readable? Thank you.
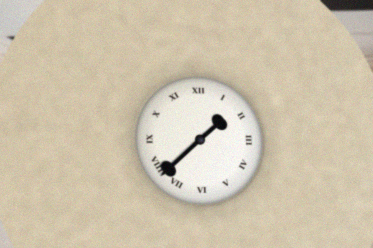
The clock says 1,38
